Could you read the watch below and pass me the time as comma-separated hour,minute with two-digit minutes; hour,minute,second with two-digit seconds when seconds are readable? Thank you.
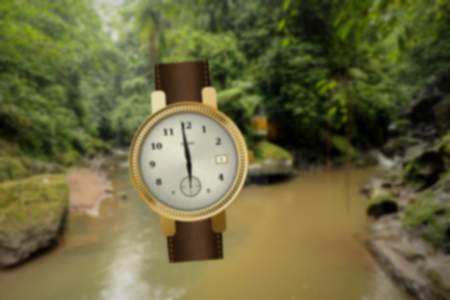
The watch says 5,59
